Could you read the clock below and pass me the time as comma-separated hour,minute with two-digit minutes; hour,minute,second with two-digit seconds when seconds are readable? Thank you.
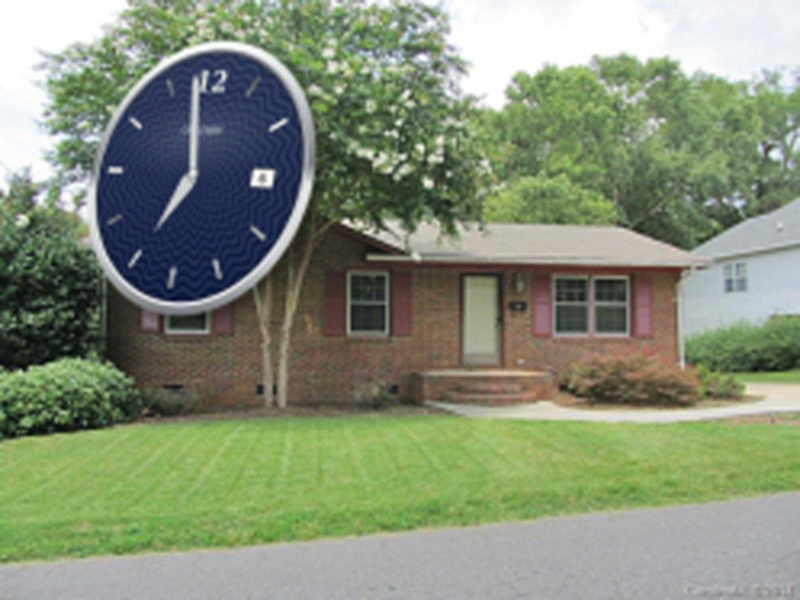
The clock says 6,58
